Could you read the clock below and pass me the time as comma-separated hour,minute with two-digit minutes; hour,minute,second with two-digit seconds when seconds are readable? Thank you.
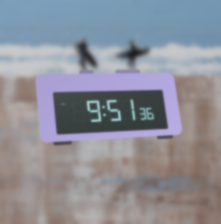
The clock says 9,51,36
